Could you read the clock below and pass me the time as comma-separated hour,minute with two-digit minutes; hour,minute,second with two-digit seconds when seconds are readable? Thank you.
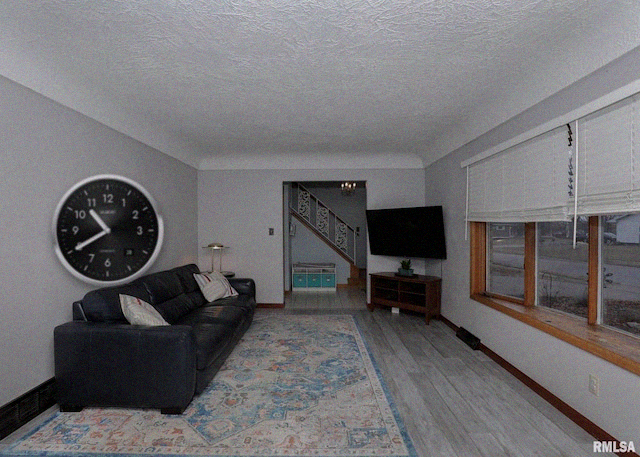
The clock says 10,40
